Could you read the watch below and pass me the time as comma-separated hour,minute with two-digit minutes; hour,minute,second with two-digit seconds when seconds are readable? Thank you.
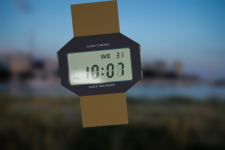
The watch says 10,07
